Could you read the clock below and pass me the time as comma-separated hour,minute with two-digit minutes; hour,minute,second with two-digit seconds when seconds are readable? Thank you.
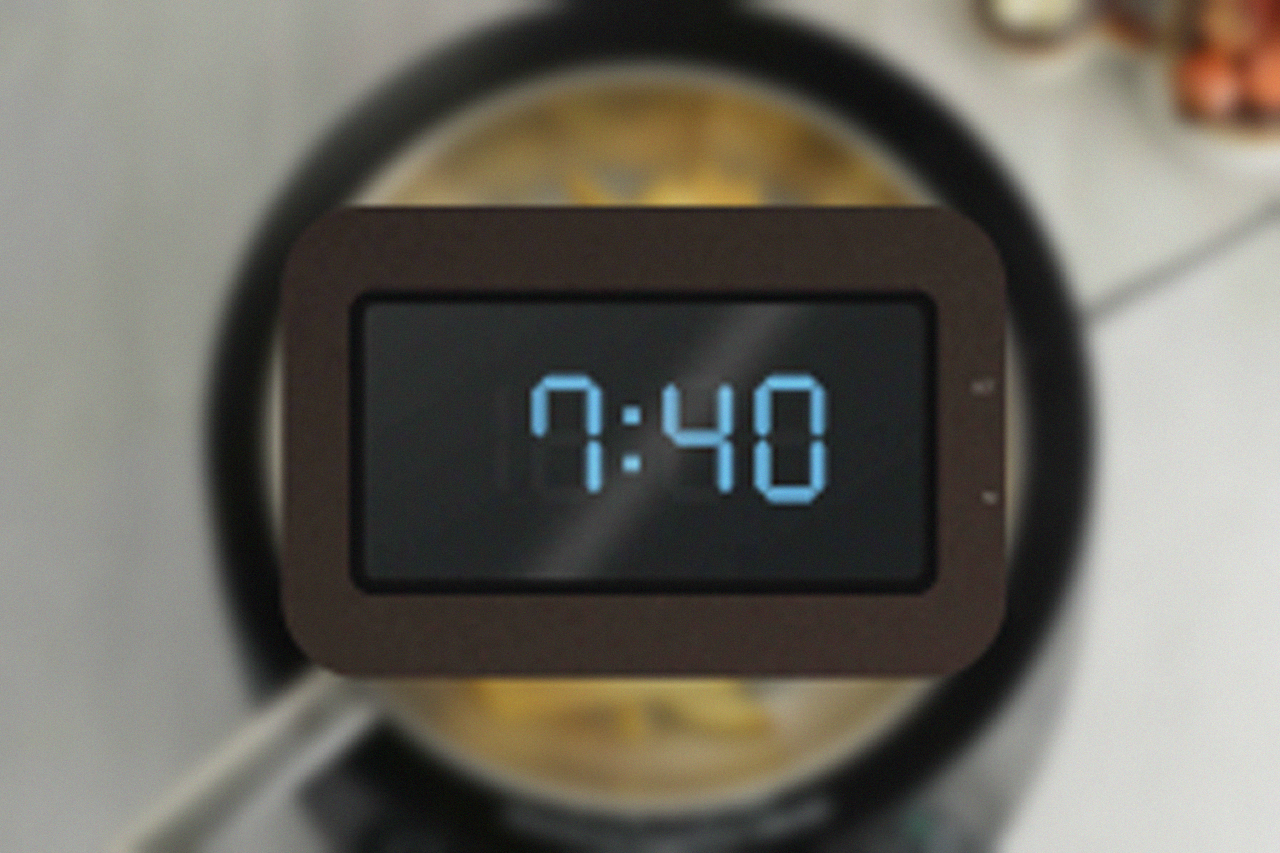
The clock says 7,40
